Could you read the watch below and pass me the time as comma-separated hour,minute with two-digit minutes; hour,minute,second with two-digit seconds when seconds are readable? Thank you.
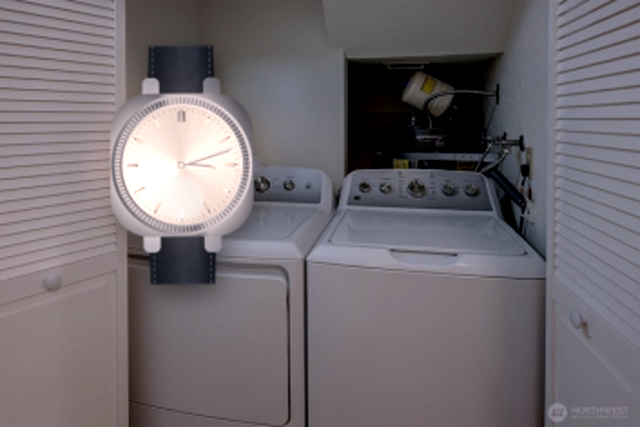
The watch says 3,12
